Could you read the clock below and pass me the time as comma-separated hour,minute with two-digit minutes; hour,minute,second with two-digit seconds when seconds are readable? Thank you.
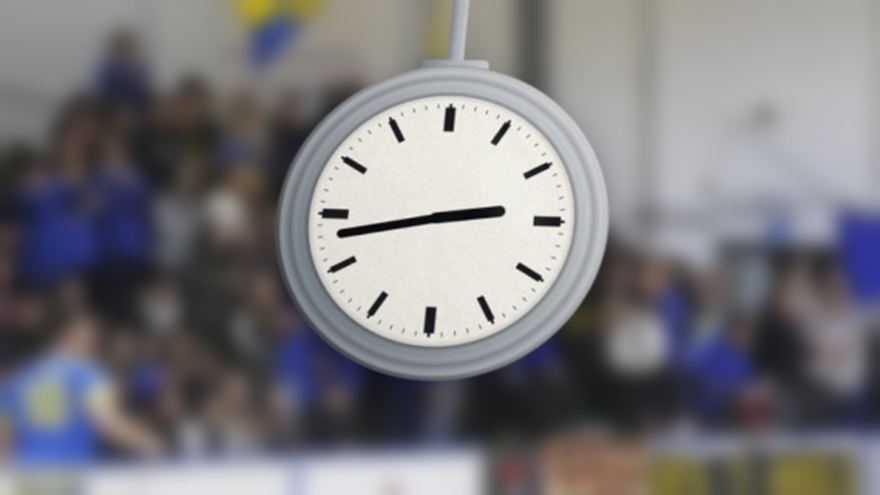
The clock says 2,43
